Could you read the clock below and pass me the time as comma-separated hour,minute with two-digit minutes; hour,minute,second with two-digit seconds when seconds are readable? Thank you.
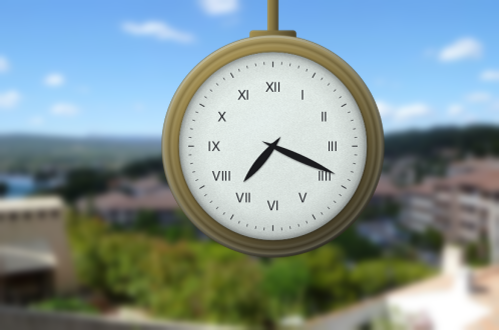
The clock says 7,19
